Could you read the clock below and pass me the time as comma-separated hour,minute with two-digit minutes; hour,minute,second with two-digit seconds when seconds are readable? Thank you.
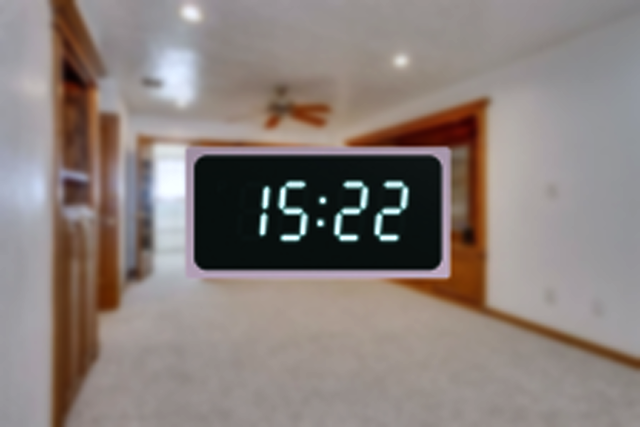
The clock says 15,22
